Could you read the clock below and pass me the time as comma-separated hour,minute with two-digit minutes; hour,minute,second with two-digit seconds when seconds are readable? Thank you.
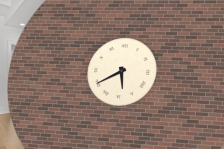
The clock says 5,40
